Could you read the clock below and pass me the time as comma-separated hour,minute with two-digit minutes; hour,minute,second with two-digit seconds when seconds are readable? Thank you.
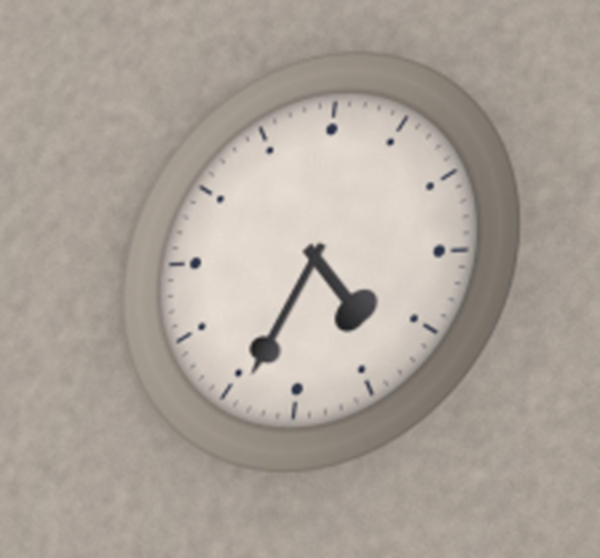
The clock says 4,34
